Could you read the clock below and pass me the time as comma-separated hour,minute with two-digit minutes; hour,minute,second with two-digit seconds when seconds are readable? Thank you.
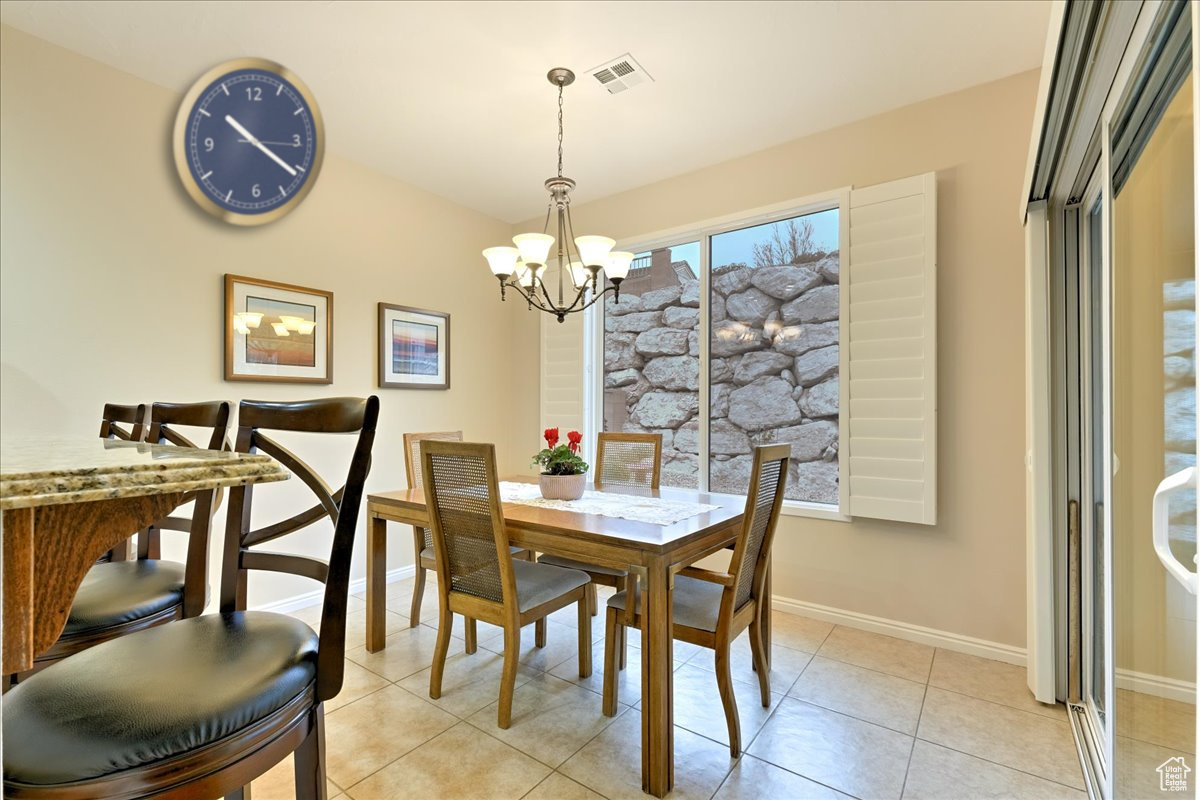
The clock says 10,21,16
